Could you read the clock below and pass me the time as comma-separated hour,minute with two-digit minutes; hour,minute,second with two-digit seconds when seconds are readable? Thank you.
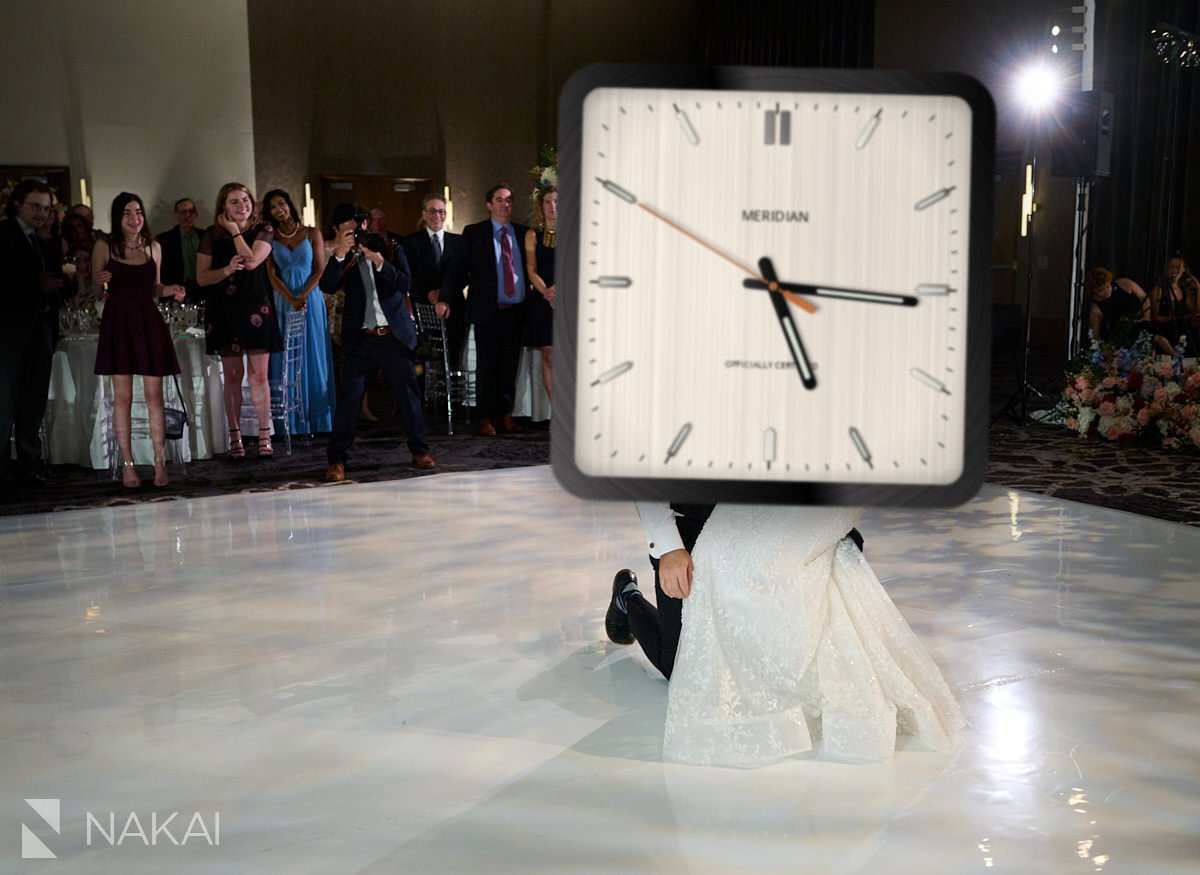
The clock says 5,15,50
